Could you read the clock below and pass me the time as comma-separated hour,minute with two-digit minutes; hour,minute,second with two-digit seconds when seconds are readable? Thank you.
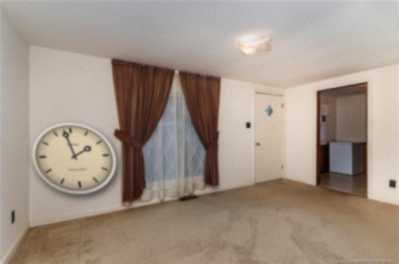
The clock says 1,58
